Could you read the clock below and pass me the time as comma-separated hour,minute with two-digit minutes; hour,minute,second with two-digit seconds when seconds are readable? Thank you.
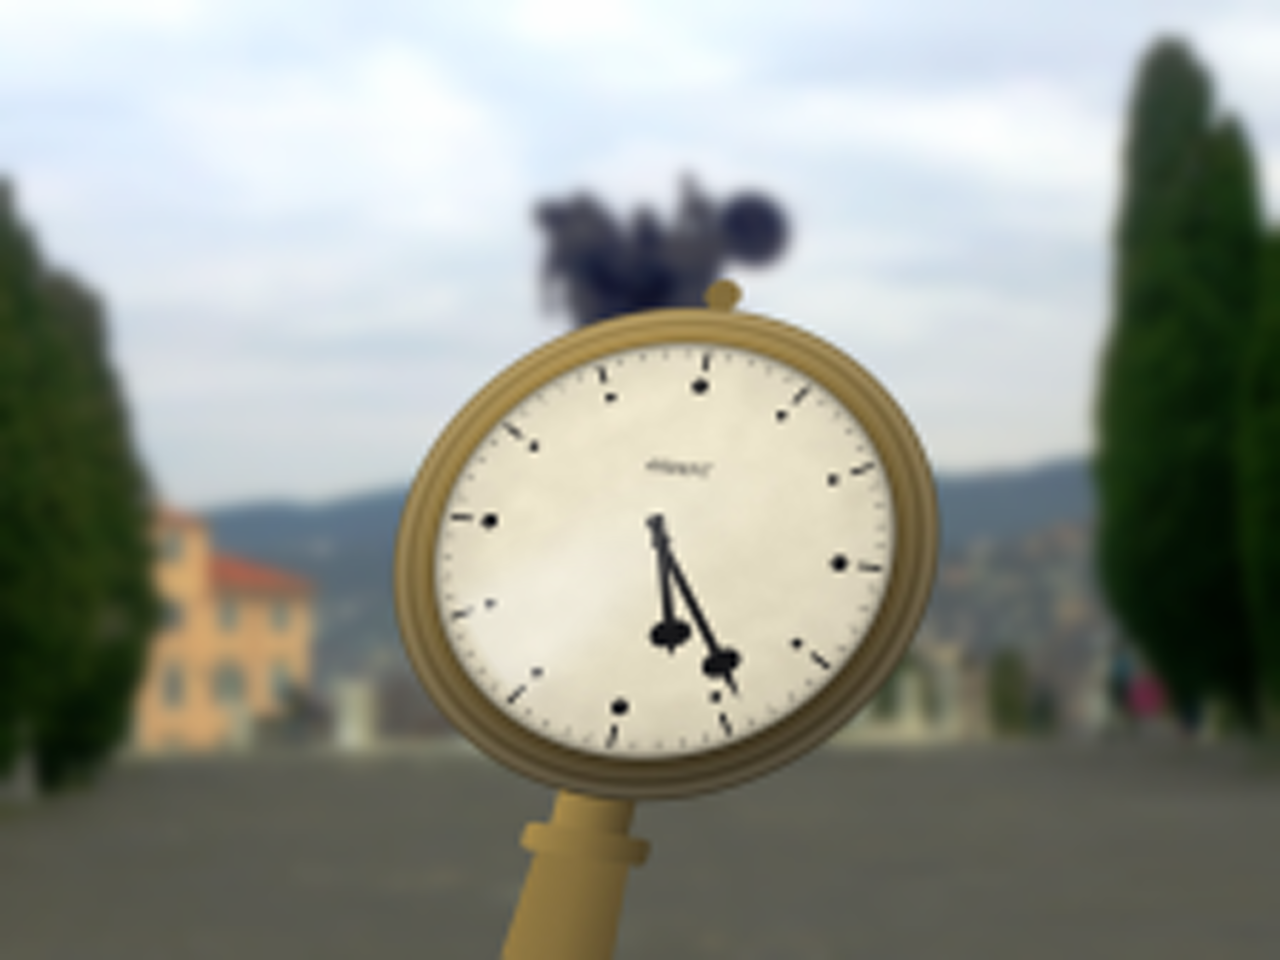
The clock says 5,24
